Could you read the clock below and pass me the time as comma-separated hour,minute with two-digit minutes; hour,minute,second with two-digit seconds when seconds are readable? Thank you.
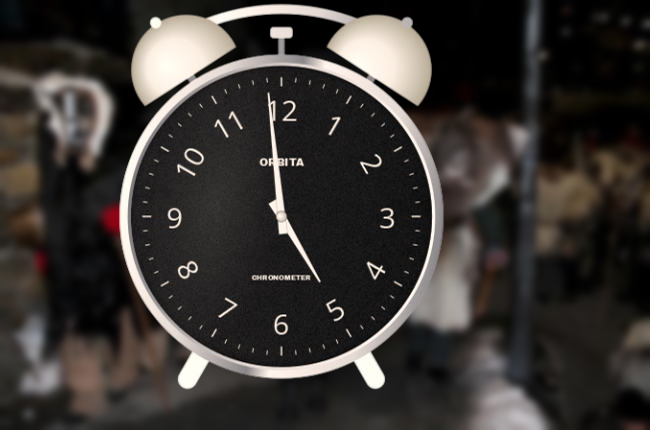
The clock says 4,59
